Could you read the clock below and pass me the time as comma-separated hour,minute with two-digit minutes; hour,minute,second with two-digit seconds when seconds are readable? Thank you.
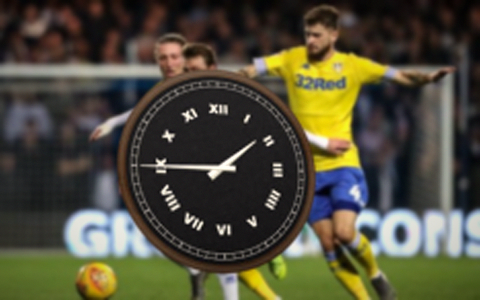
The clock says 1,45
